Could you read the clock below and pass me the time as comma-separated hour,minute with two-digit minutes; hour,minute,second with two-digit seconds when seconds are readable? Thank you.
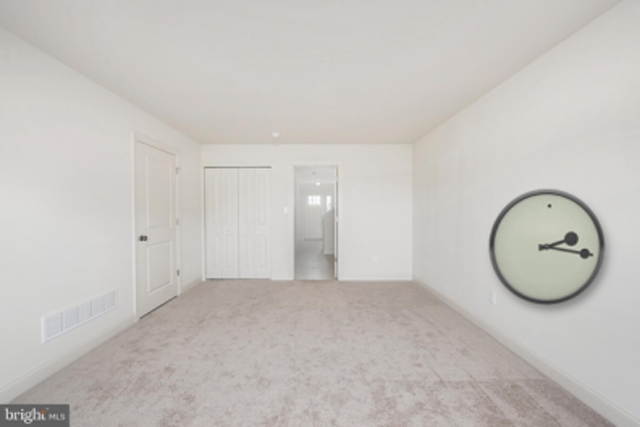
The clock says 2,16
